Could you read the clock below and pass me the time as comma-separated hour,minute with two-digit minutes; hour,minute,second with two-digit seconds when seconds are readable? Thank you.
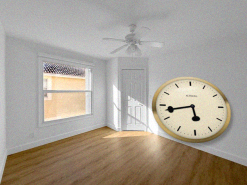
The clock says 5,43
